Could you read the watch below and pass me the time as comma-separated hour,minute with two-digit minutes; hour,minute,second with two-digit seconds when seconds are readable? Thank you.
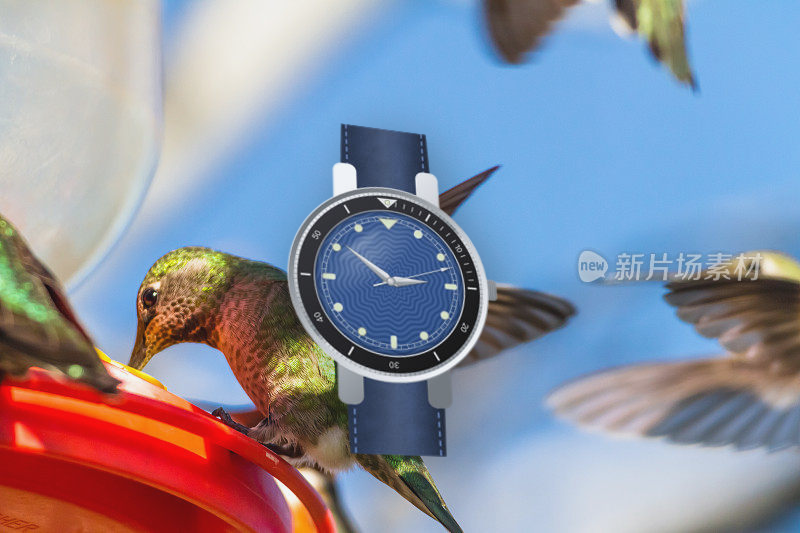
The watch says 2,51,12
